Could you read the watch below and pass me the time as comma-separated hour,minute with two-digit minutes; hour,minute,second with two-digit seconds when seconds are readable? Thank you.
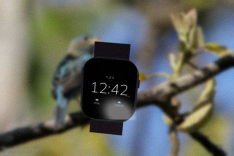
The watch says 12,42
